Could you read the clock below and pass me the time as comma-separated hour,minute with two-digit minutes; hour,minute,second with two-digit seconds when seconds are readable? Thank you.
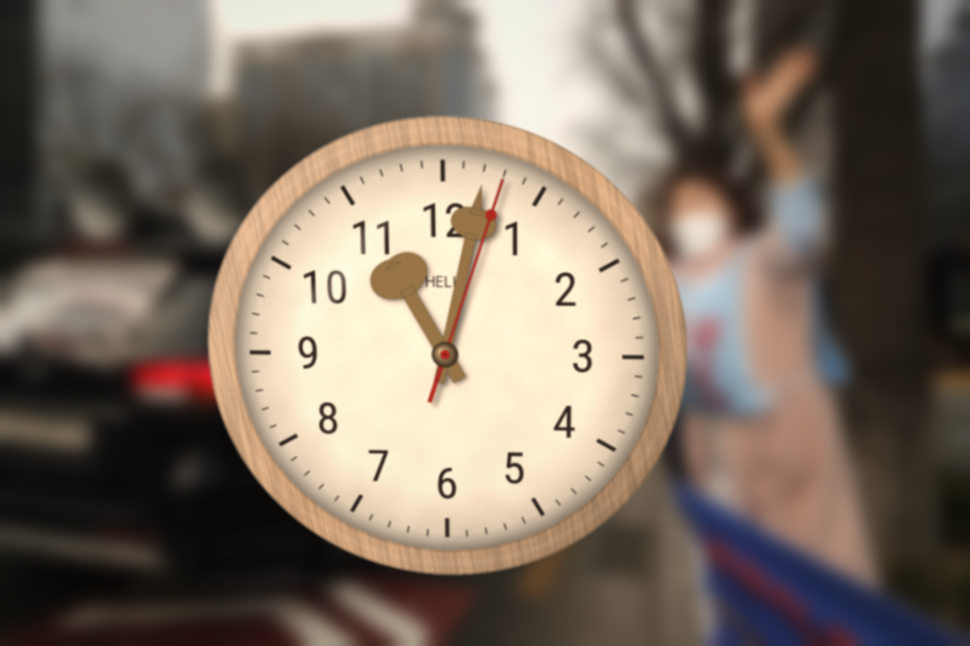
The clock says 11,02,03
